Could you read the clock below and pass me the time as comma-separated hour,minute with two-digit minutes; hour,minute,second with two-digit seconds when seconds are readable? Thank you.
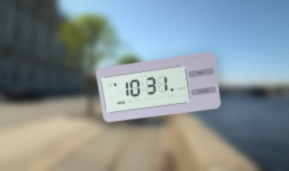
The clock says 10,31
